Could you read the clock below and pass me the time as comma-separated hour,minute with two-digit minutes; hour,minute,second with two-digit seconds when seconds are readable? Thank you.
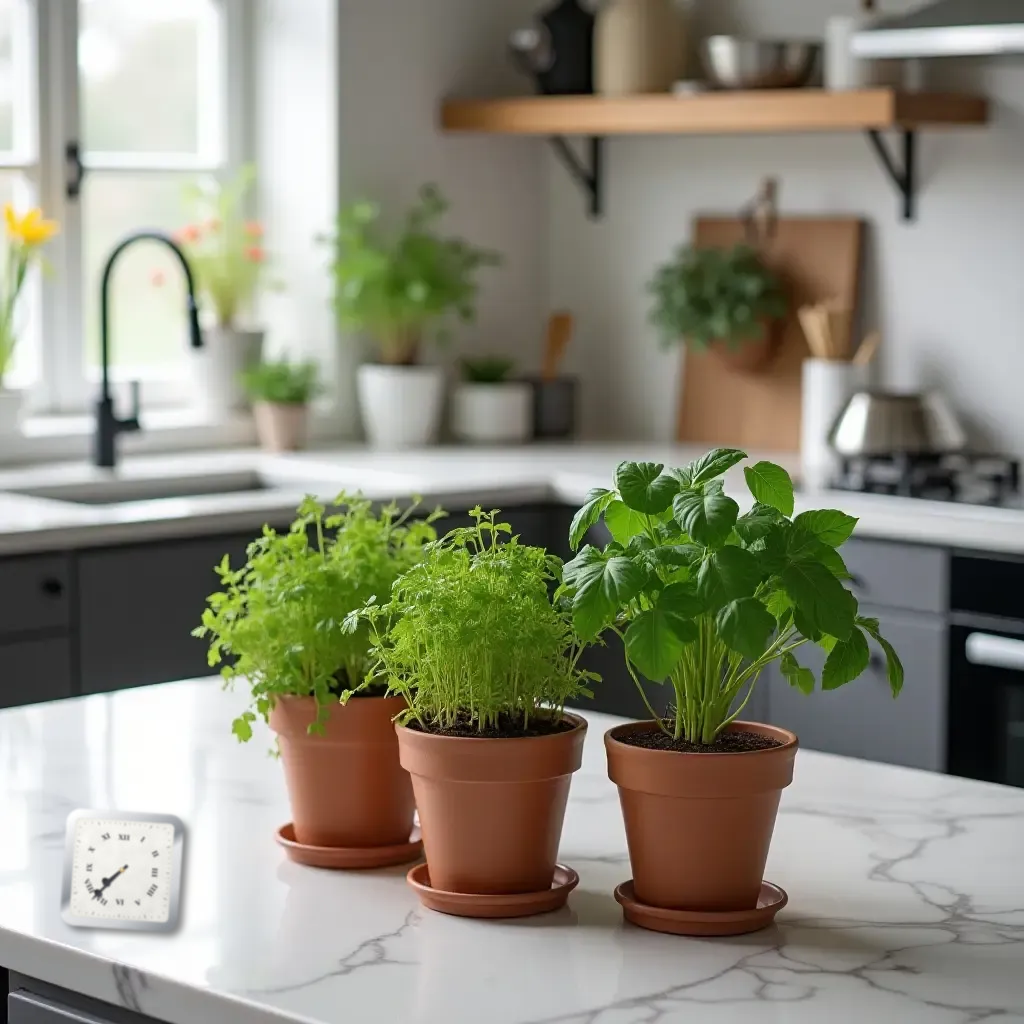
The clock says 7,37
